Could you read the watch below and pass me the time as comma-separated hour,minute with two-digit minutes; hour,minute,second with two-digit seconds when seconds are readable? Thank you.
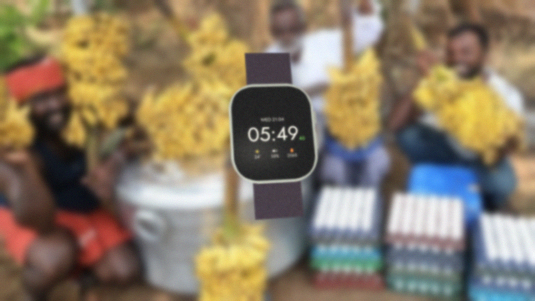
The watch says 5,49
